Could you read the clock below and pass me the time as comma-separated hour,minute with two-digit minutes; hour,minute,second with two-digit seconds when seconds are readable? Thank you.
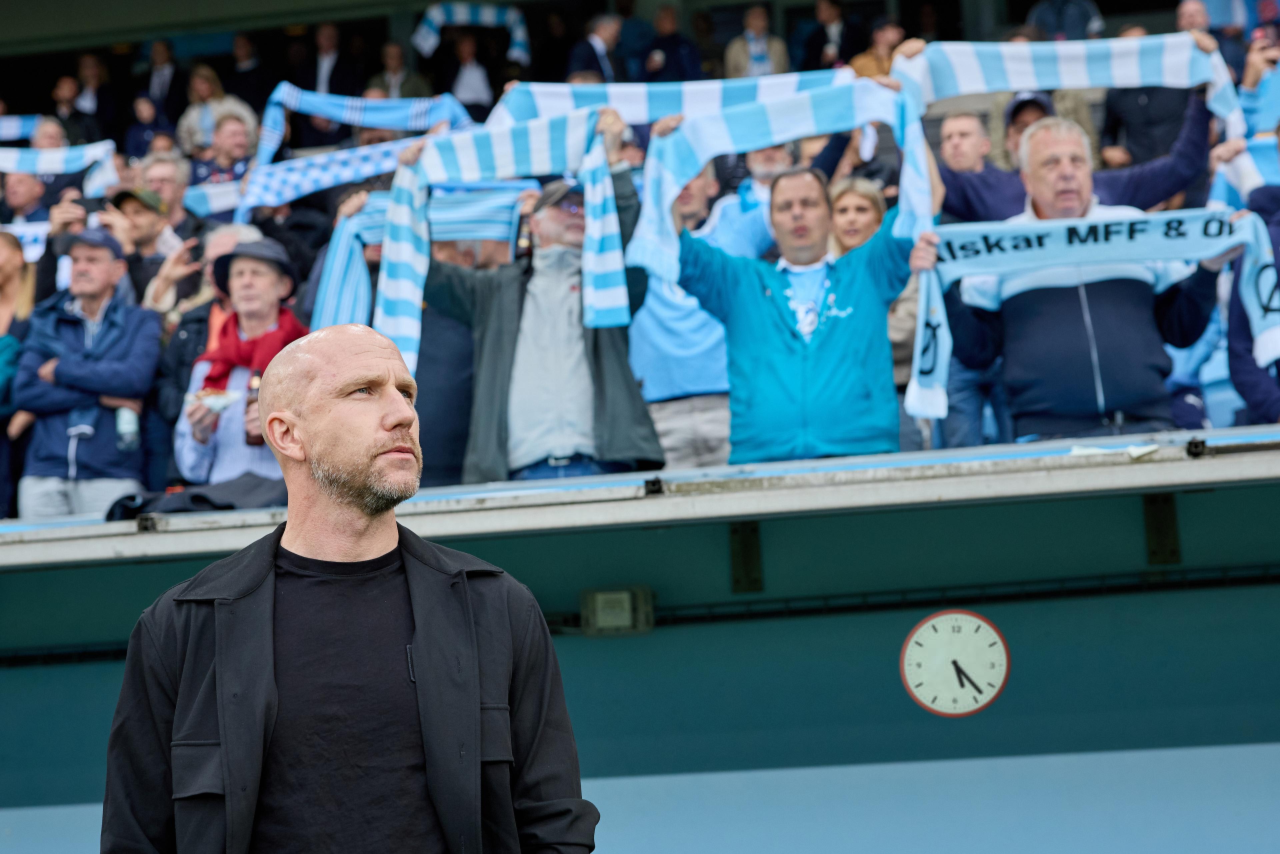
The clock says 5,23
